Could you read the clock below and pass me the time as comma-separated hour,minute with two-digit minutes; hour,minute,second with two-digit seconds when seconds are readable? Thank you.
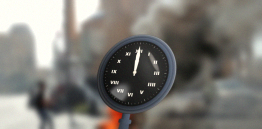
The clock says 12,00
